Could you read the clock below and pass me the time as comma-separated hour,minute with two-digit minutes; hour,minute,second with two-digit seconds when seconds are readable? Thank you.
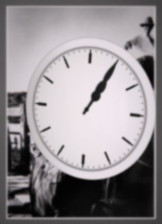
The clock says 1,05
